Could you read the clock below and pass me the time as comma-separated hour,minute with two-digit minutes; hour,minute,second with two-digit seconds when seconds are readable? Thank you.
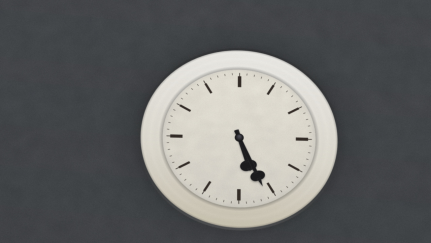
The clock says 5,26
